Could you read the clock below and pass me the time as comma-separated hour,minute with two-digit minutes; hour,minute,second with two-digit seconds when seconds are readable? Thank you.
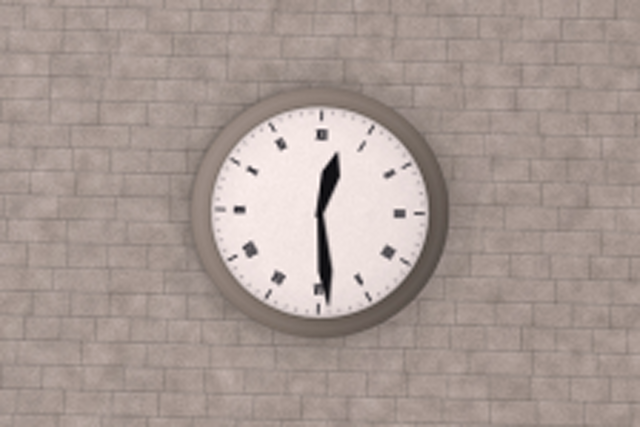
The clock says 12,29
